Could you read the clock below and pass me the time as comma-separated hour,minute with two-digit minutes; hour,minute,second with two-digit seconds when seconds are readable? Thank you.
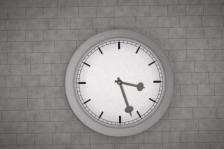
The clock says 3,27
